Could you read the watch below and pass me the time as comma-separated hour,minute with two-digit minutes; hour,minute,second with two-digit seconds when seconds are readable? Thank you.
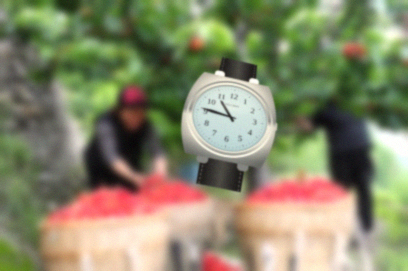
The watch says 10,46
